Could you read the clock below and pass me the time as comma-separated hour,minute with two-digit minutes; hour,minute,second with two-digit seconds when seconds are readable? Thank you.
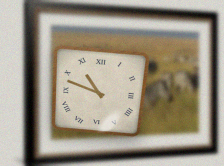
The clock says 10,48
